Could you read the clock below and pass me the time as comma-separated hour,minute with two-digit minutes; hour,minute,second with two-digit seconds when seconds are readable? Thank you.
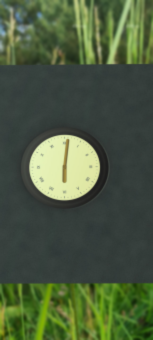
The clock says 6,01
